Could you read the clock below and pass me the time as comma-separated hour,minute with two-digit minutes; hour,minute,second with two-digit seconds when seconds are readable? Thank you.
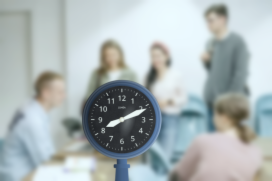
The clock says 8,11
